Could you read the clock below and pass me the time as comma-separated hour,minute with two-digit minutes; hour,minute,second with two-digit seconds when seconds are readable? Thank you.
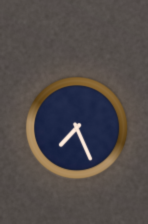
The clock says 7,26
